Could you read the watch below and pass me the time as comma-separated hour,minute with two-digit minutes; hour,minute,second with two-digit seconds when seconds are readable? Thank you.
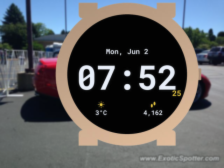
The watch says 7,52
